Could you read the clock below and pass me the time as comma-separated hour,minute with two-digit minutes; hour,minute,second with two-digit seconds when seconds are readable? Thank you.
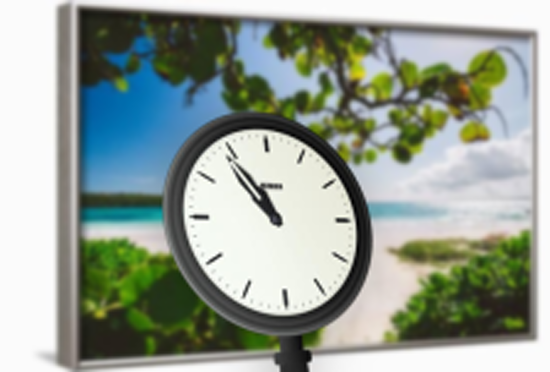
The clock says 10,54
